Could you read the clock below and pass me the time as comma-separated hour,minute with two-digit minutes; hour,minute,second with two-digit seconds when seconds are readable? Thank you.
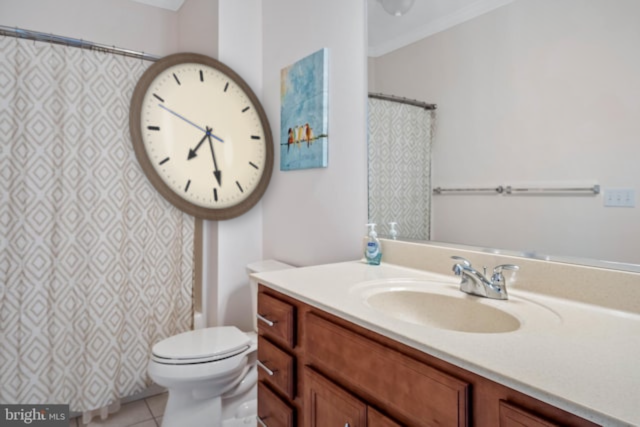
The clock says 7,28,49
